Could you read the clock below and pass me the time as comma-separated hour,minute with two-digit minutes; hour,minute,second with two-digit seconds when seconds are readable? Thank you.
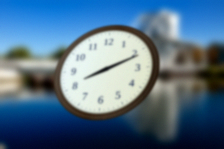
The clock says 8,11
